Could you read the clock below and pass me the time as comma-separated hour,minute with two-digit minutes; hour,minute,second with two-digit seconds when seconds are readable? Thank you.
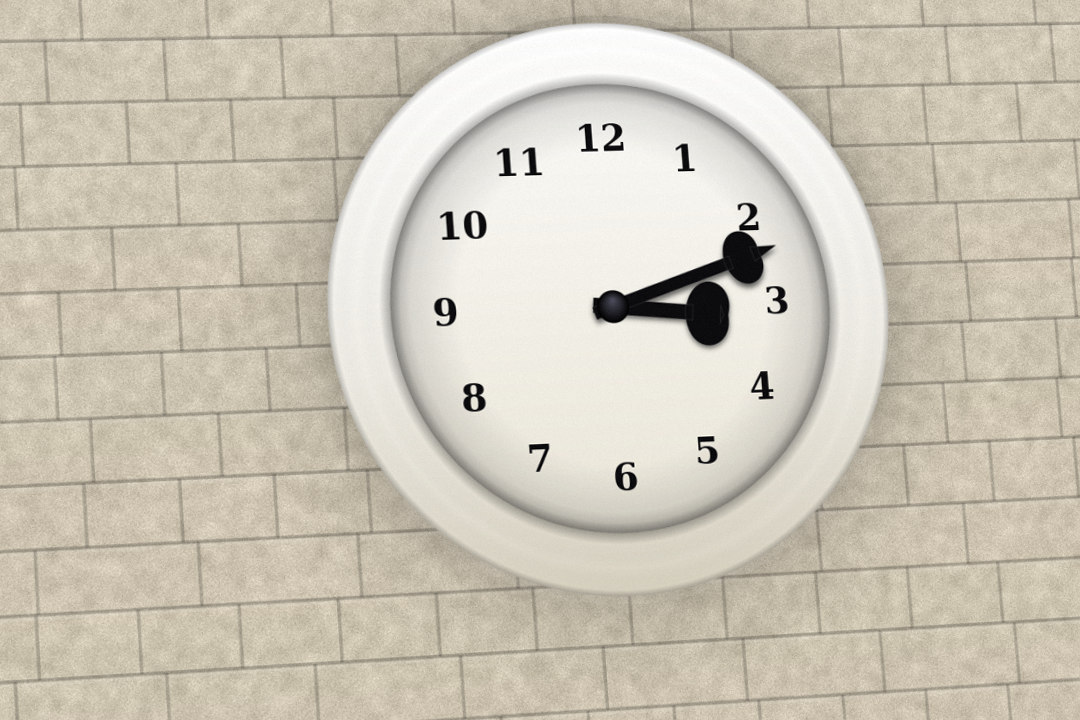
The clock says 3,12
